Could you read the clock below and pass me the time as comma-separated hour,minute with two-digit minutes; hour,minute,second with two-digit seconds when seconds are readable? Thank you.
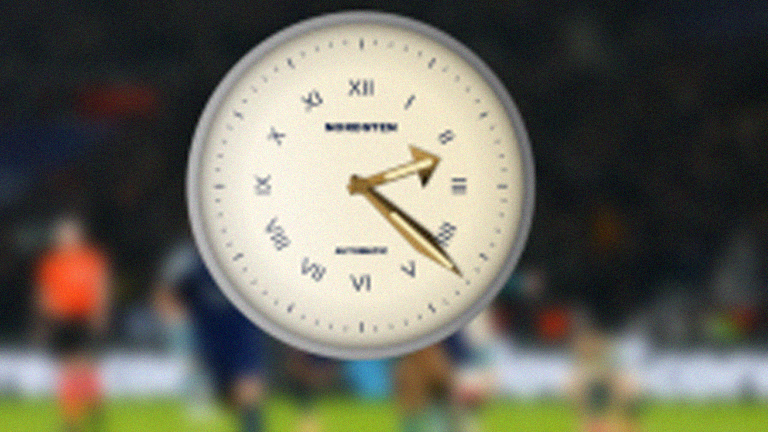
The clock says 2,22
